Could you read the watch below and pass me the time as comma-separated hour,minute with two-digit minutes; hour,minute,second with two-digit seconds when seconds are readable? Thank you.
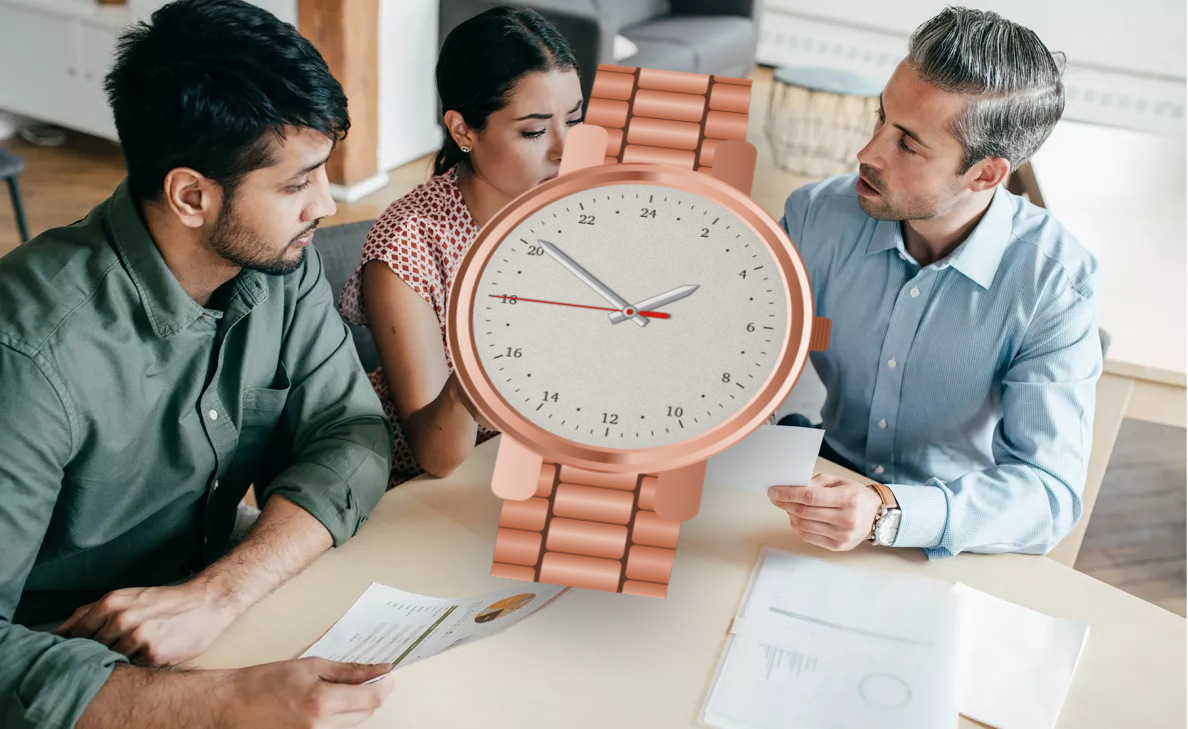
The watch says 3,50,45
